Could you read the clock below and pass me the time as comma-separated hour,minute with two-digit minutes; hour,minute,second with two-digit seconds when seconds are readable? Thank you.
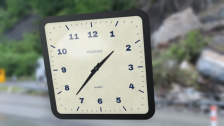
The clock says 1,37
